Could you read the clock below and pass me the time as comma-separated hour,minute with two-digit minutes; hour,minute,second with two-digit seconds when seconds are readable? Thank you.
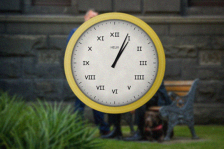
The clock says 1,04
